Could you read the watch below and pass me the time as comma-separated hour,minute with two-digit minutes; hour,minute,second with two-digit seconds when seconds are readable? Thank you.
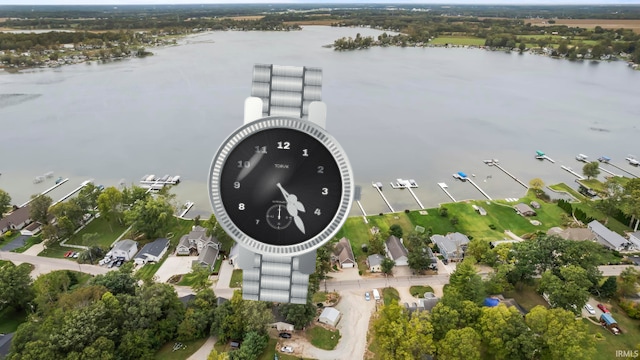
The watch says 4,25
